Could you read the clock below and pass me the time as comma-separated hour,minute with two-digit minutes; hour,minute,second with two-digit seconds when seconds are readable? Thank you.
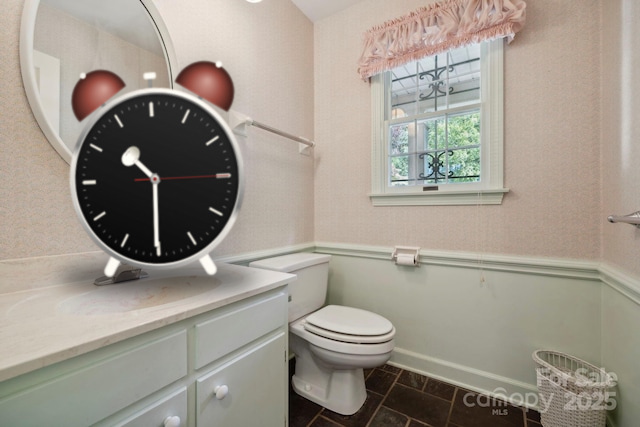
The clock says 10,30,15
